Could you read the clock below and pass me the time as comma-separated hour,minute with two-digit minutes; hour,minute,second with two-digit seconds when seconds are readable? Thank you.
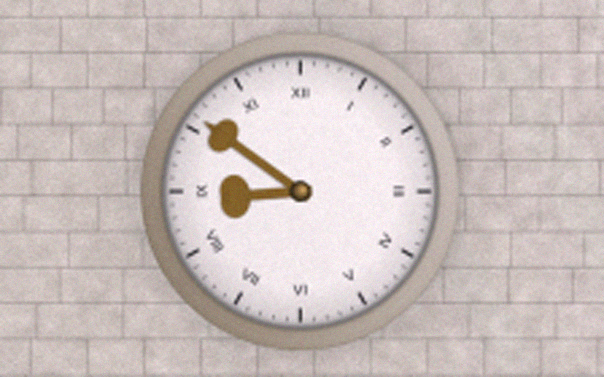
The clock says 8,51
